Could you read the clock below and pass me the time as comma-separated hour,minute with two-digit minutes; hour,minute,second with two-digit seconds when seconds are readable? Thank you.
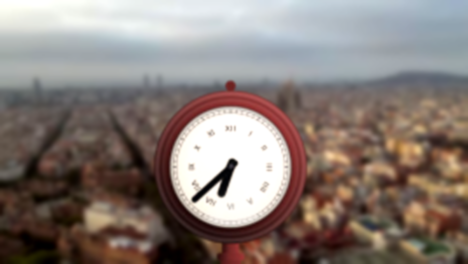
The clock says 6,38
